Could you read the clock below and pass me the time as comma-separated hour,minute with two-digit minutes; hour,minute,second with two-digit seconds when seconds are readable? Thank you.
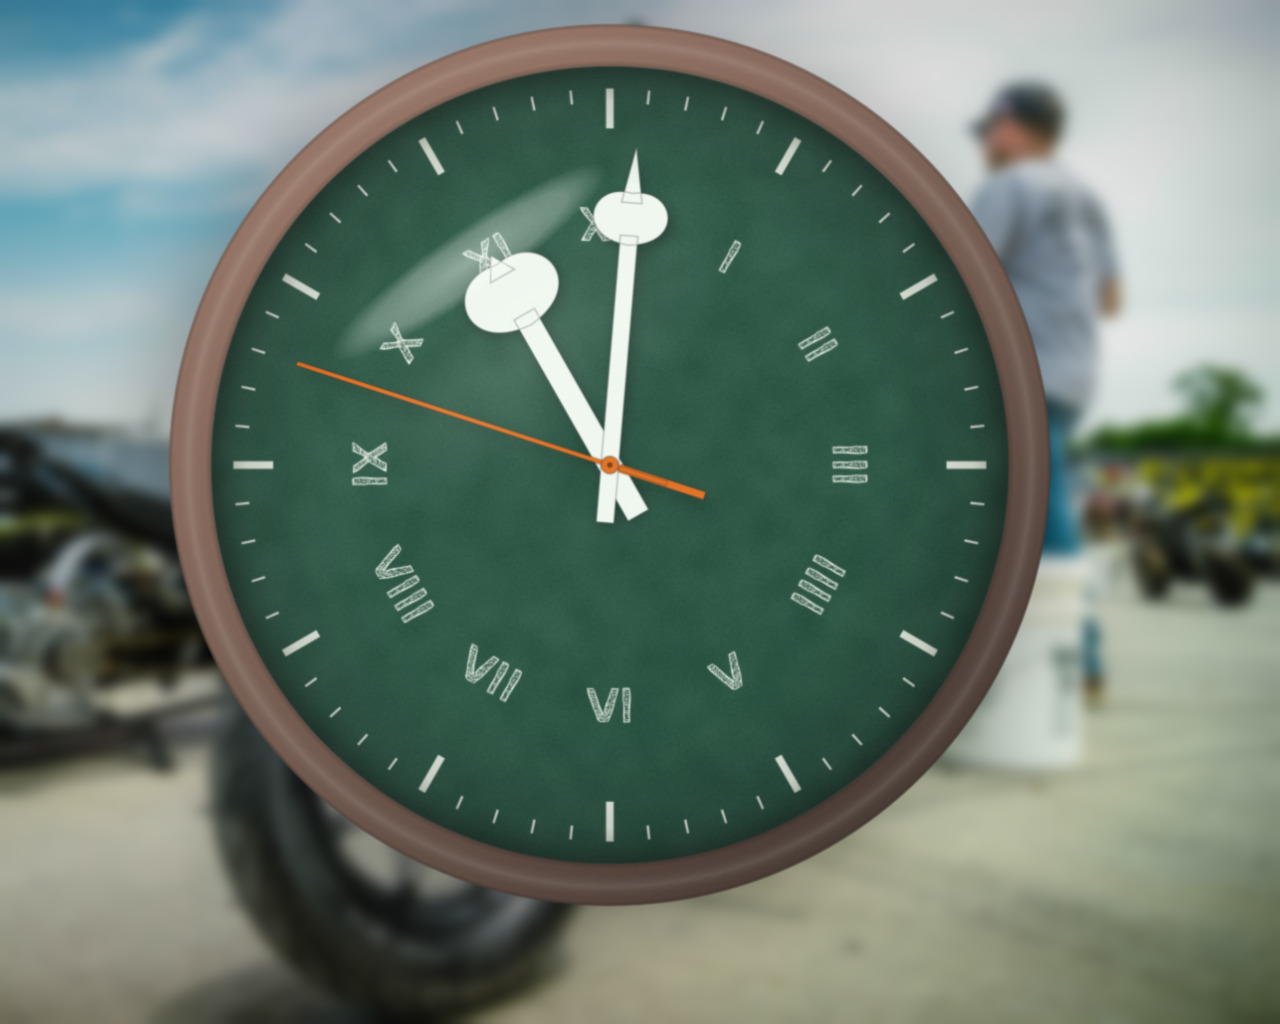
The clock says 11,00,48
